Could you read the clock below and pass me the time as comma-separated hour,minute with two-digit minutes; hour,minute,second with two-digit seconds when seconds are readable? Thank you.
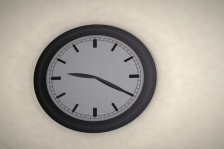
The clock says 9,20
